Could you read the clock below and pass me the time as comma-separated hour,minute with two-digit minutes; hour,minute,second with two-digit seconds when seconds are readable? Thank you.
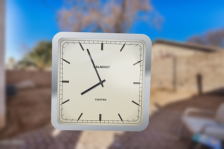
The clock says 7,56
